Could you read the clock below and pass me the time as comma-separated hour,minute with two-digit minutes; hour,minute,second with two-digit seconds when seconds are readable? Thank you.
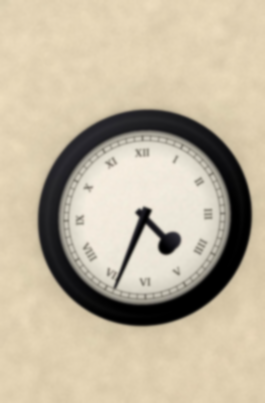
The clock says 4,34
